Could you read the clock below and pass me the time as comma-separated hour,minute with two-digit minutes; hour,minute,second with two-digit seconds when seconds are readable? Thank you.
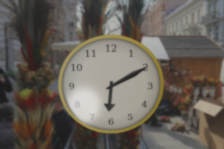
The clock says 6,10
